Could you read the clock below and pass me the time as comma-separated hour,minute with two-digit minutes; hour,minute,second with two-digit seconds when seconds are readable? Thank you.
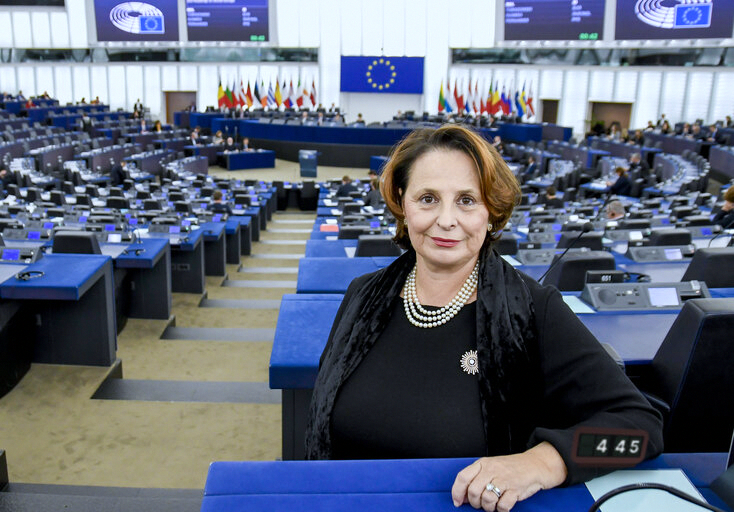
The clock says 4,45
